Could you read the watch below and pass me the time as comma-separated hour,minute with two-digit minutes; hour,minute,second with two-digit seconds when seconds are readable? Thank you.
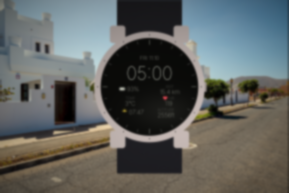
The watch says 5,00
